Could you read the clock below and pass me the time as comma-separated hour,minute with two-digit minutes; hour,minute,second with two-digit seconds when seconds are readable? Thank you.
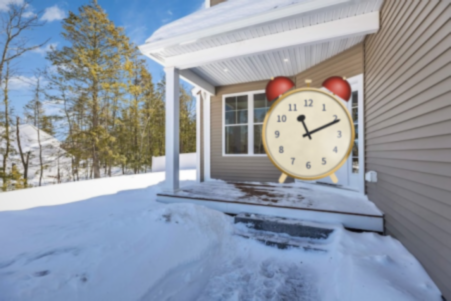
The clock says 11,11
